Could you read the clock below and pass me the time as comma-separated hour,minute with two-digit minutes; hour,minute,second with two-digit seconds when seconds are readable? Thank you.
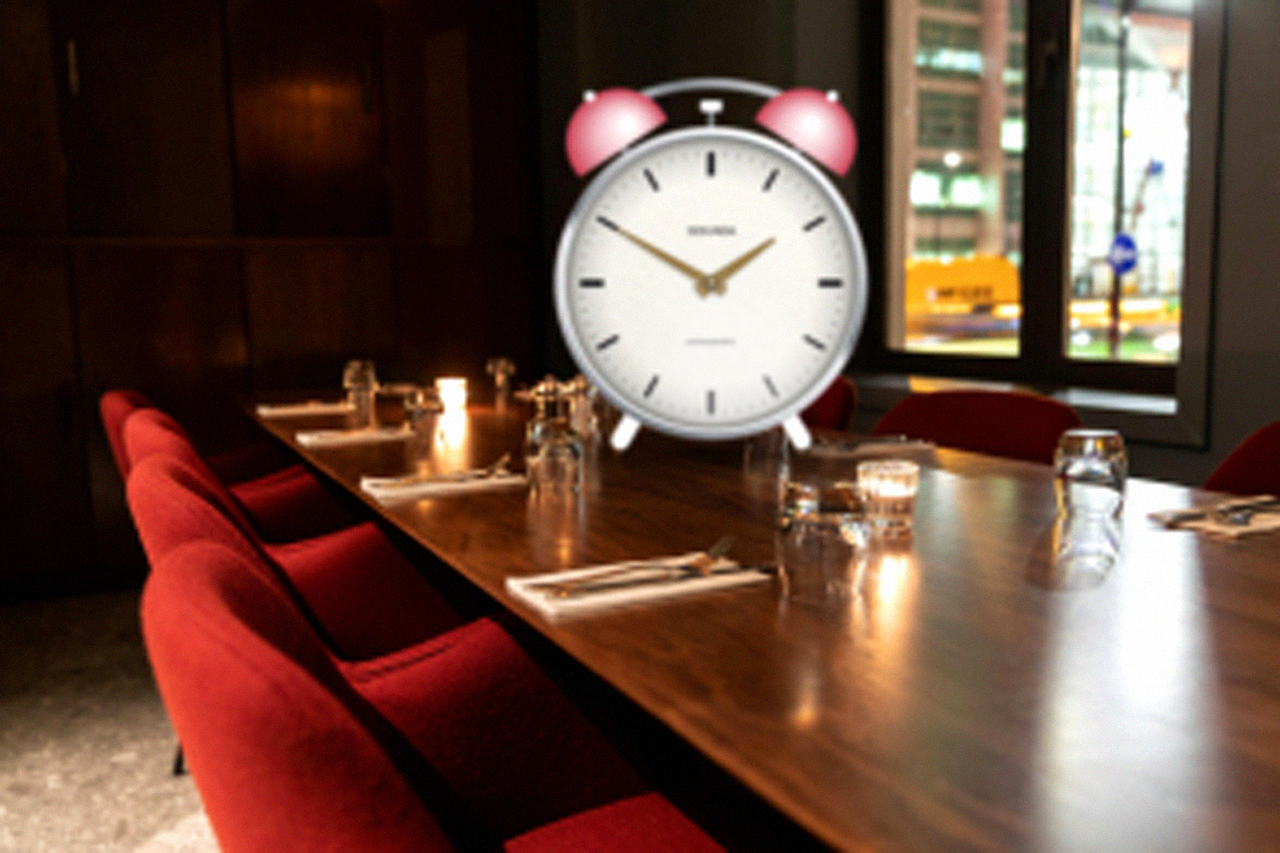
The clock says 1,50
